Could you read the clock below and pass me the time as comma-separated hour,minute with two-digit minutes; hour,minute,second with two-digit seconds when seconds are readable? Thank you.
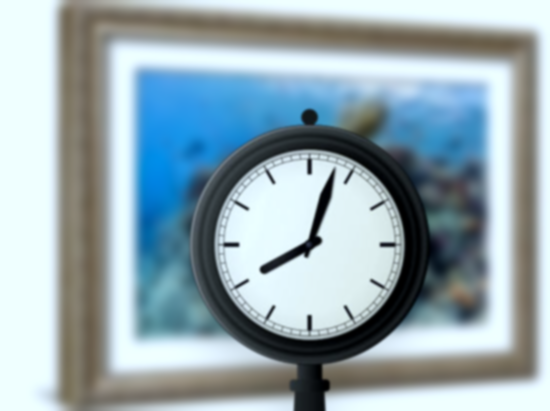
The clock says 8,03
